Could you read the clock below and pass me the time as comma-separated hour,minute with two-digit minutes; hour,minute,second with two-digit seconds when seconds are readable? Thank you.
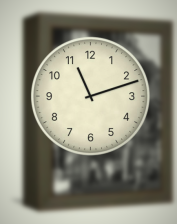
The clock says 11,12
